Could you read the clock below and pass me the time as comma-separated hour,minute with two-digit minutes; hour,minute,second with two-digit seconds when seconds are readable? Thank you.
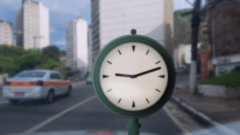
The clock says 9,12
